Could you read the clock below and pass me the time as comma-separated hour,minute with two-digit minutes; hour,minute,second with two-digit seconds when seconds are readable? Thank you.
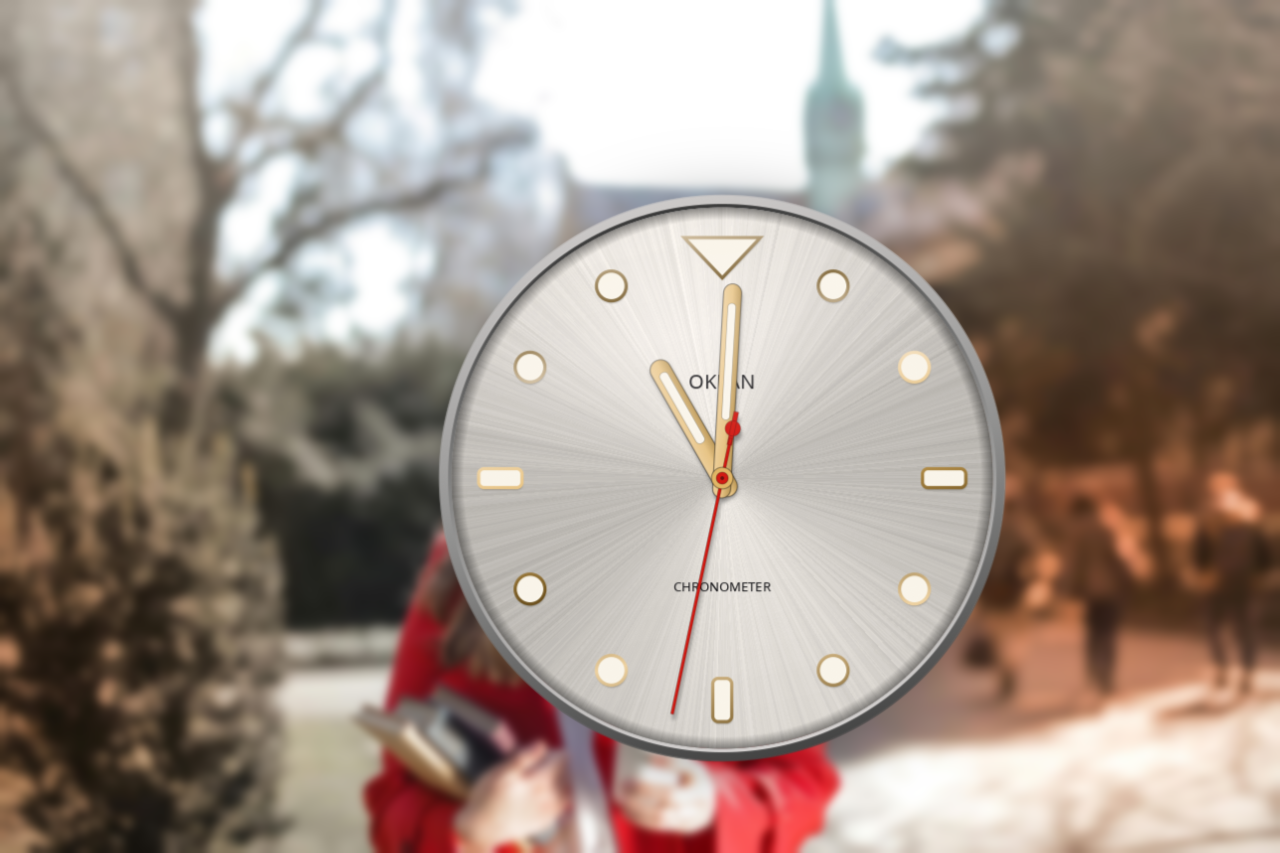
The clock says 11,00,32
